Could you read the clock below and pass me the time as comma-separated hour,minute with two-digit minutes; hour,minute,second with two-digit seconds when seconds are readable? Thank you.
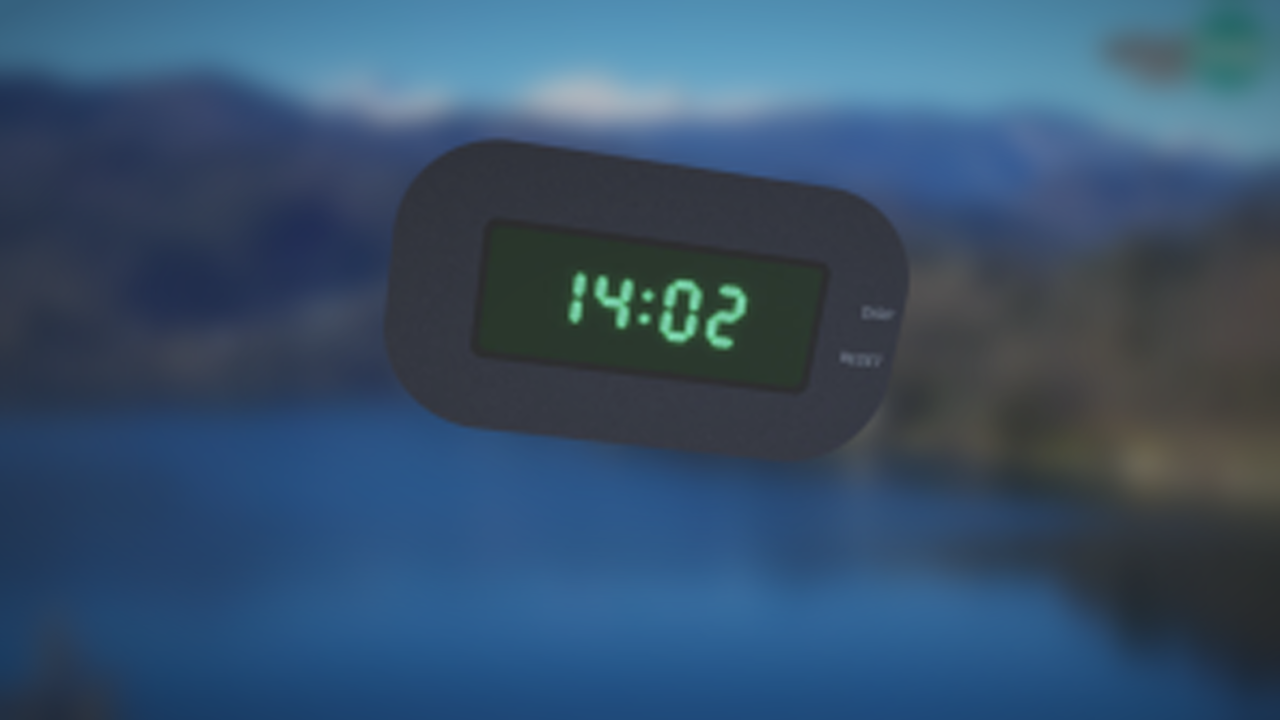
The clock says 14,02
